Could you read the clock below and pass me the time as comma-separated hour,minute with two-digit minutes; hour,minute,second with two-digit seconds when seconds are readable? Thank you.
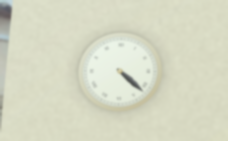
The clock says 4,22
